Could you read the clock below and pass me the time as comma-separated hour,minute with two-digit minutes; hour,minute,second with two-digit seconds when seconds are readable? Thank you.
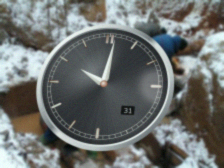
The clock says 10,01
